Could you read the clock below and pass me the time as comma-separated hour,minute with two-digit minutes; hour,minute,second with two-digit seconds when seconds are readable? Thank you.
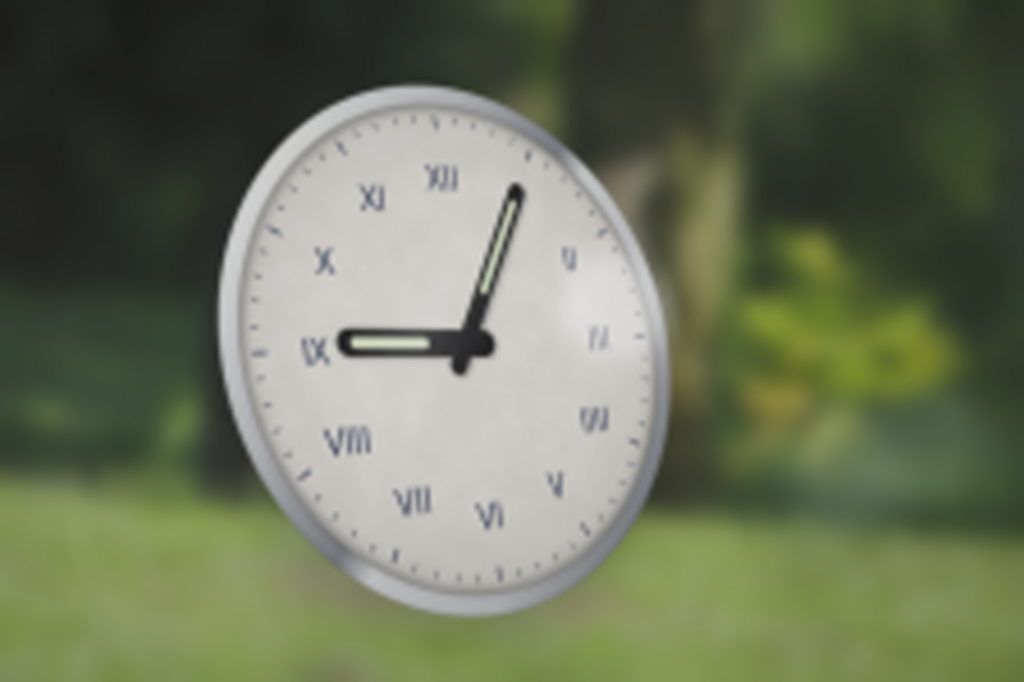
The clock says 9,05
